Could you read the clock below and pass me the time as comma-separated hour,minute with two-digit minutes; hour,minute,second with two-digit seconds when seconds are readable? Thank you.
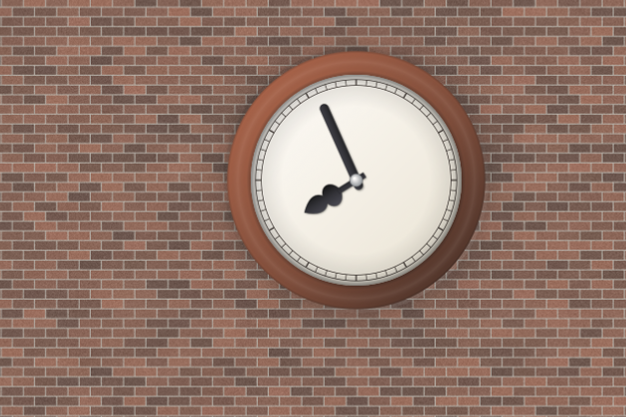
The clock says 7,56
